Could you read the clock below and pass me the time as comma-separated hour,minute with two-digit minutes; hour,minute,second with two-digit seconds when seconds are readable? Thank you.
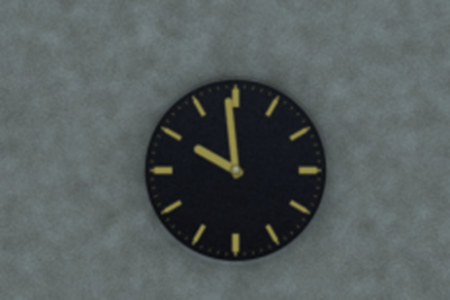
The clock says 9,59
